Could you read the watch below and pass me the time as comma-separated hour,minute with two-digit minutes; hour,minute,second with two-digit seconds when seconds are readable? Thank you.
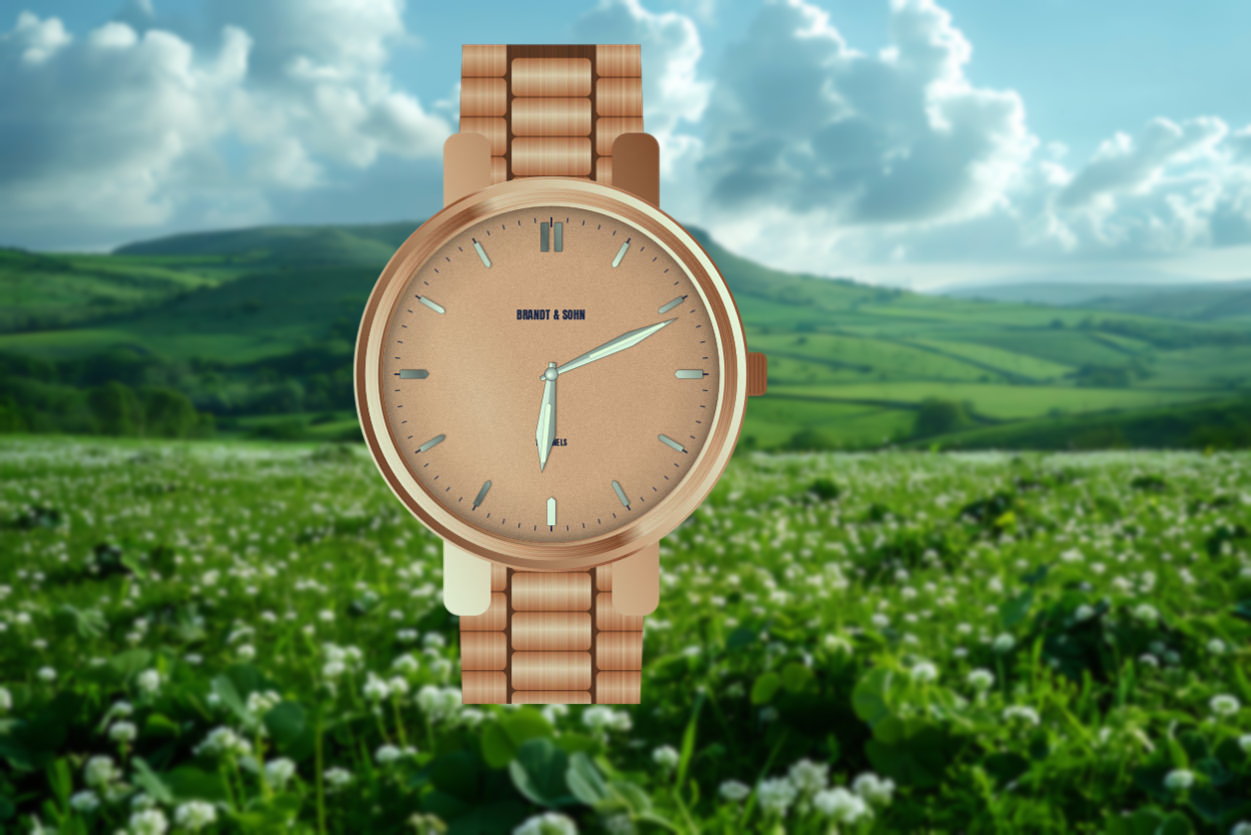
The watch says 6,11
